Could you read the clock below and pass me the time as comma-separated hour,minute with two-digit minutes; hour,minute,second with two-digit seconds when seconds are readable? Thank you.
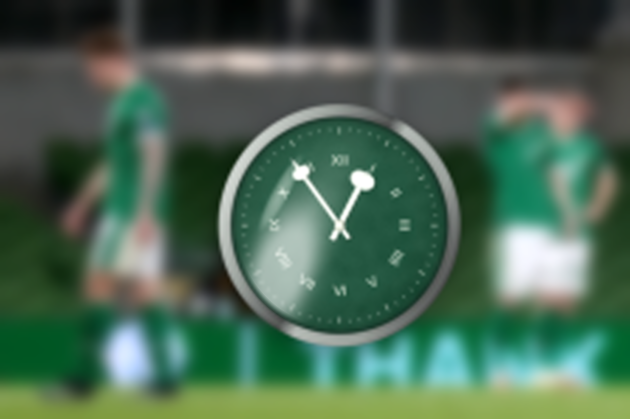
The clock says 12,54
